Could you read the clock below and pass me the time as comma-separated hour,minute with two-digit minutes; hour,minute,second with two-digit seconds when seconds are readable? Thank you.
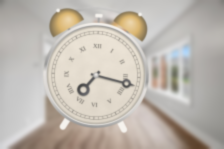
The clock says 7,17
